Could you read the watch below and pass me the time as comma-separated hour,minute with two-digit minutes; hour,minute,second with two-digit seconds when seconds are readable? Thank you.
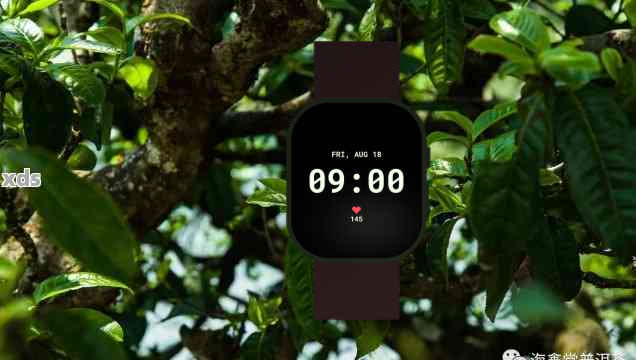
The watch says 9,00
